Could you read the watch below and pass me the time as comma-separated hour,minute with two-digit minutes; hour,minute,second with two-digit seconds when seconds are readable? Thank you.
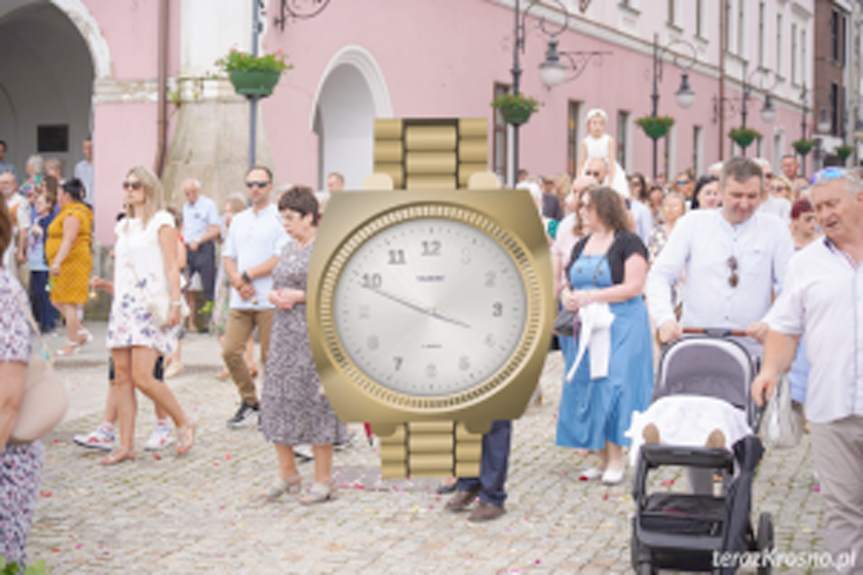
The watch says 3,49
